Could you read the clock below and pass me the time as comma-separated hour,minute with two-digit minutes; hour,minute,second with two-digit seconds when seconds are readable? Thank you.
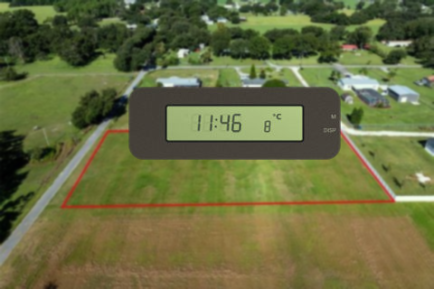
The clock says 11,46
